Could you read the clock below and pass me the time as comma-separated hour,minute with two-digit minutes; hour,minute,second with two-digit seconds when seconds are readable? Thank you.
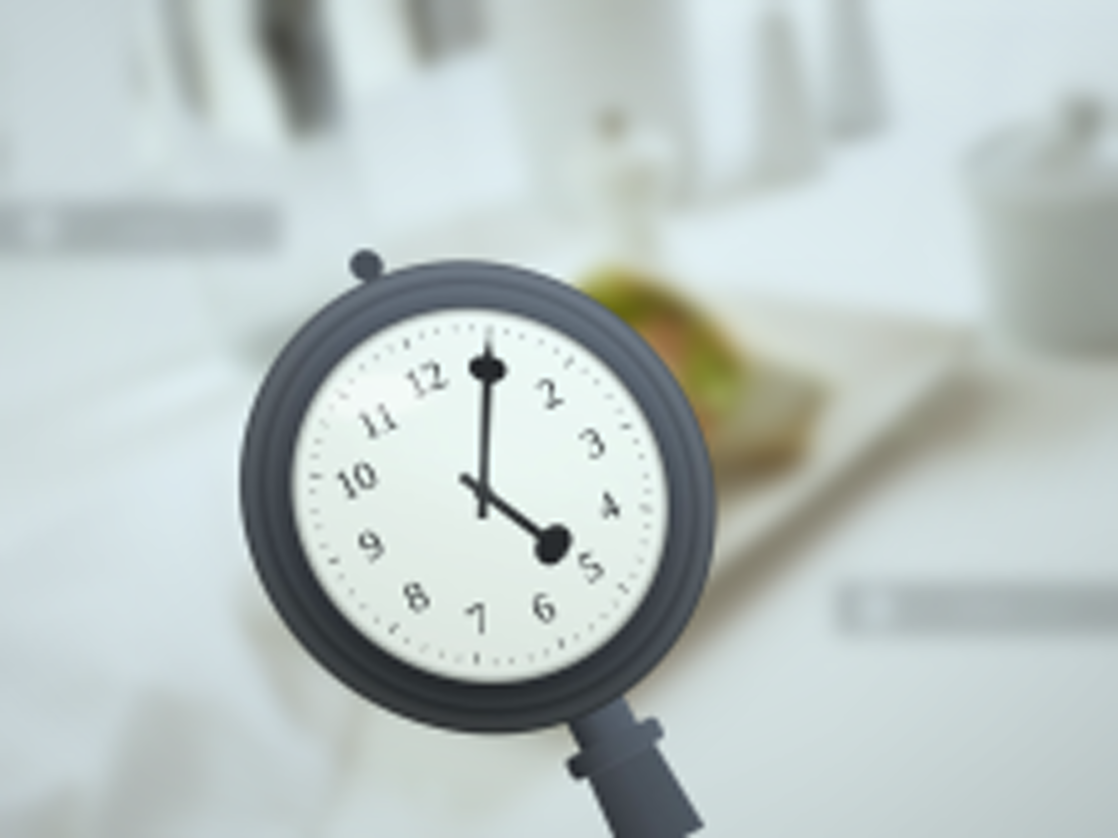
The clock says 5,05
